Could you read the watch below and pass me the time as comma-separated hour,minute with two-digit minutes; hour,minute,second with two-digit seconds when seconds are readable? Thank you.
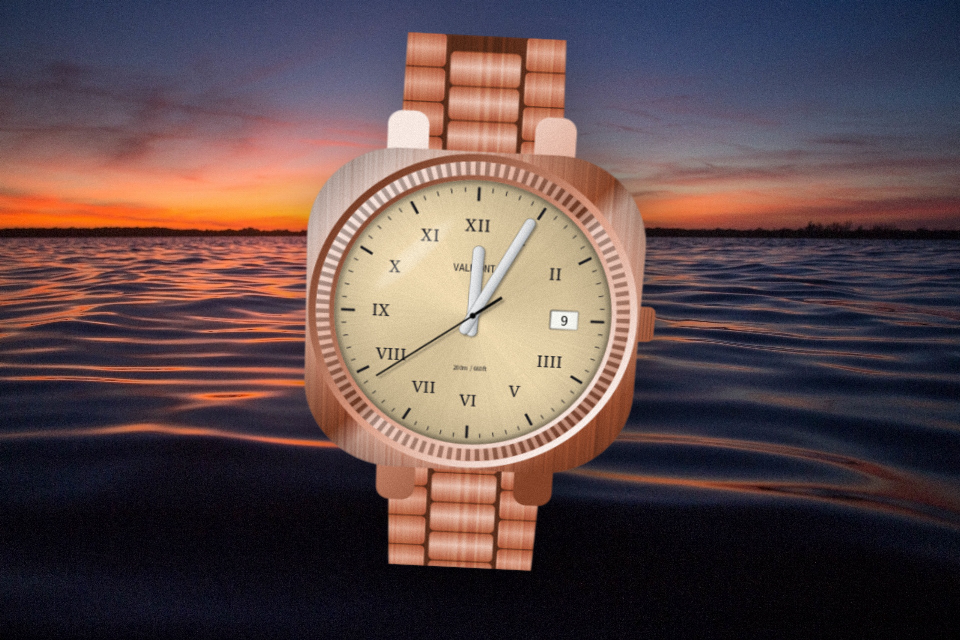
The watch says 12,04,39
